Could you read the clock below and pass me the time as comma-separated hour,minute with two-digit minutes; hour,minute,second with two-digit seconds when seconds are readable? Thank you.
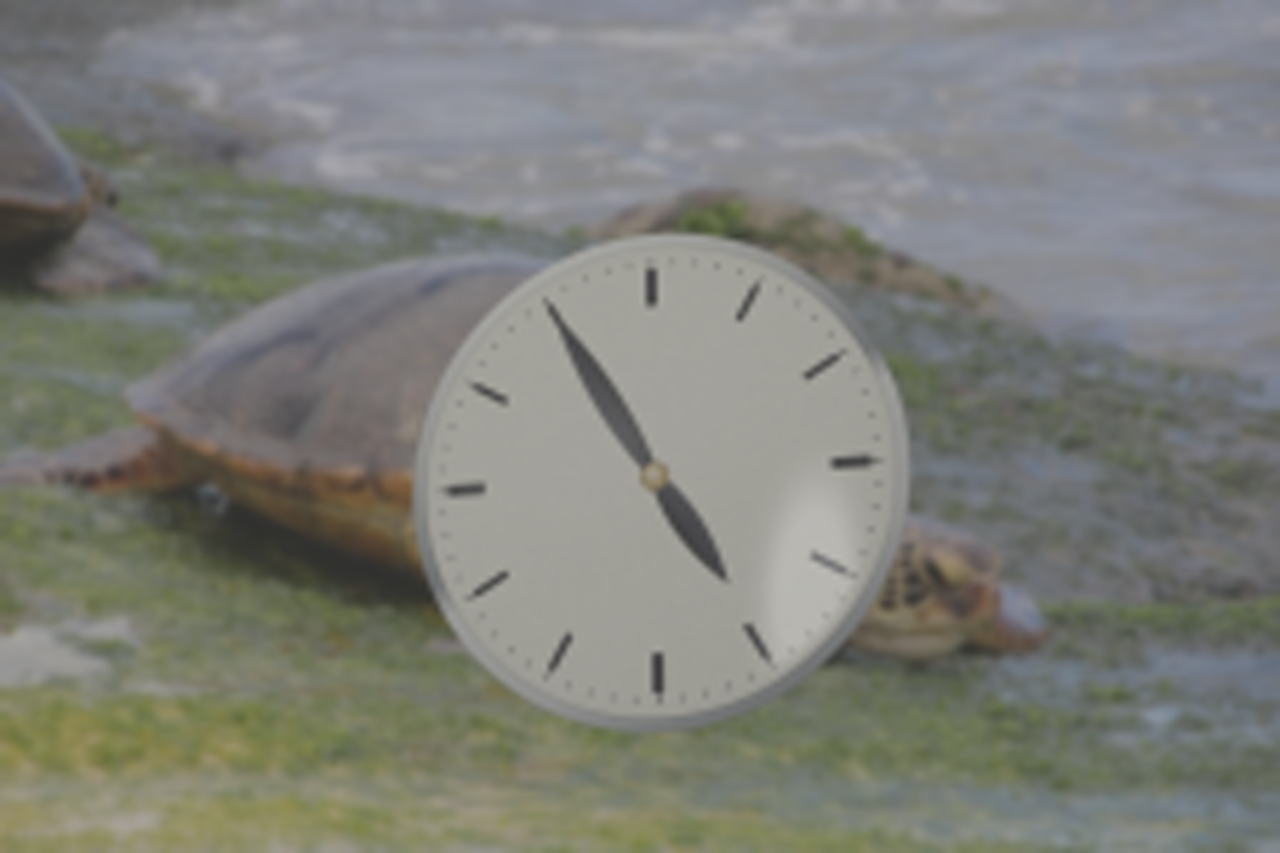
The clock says 4,55
